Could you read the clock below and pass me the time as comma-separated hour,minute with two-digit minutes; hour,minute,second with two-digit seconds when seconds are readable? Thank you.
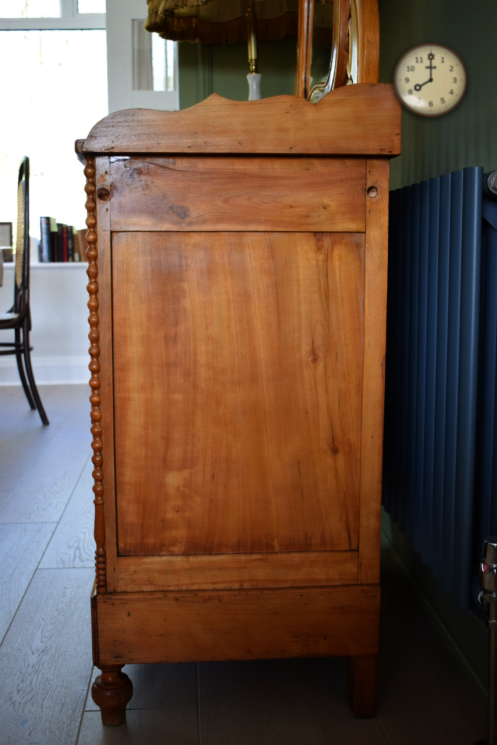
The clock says 8,00
